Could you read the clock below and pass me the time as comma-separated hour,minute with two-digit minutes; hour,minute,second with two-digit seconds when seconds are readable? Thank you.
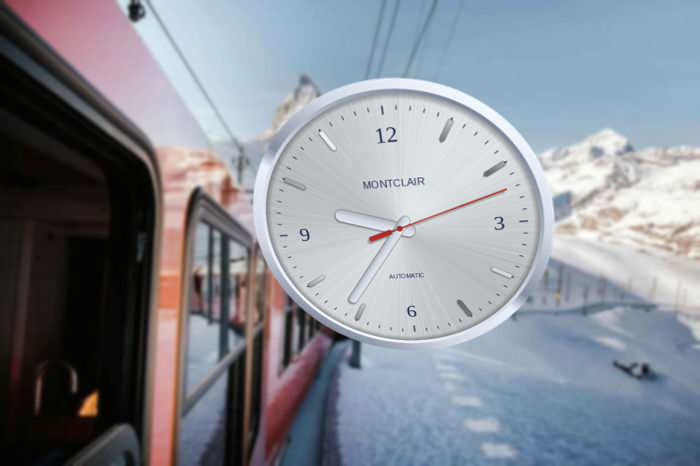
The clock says 9,36,12
